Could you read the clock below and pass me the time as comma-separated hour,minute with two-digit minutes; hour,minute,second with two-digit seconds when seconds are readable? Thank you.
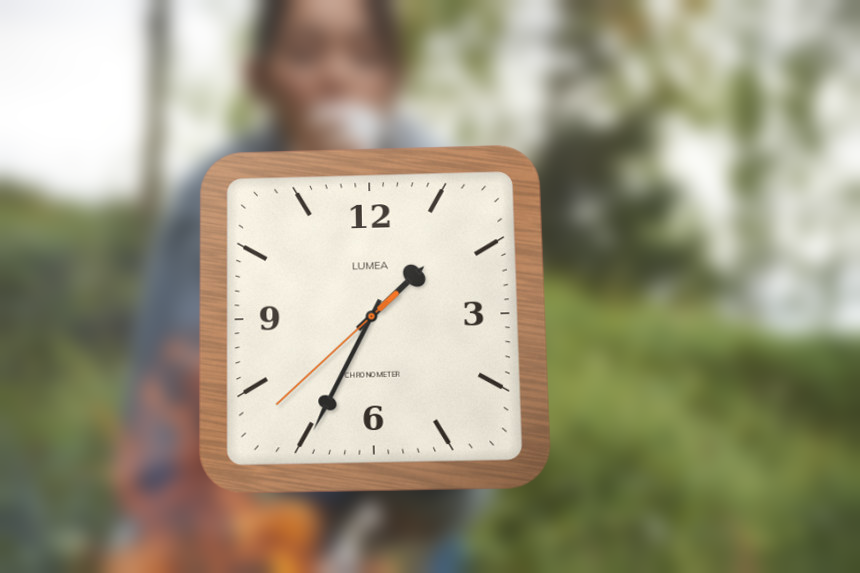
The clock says 1,34,38
